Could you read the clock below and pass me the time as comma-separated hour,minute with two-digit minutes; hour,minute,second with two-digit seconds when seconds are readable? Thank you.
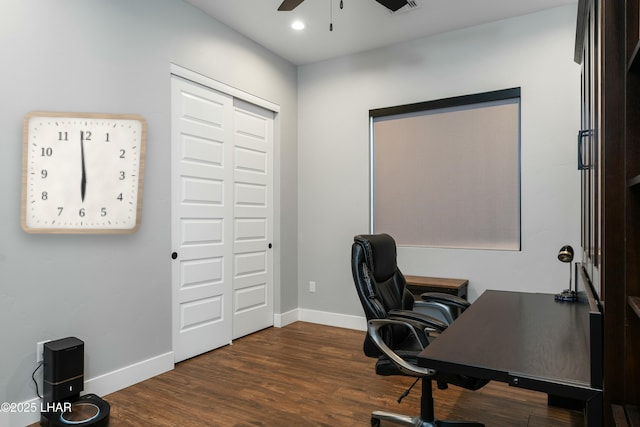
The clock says 5,59
